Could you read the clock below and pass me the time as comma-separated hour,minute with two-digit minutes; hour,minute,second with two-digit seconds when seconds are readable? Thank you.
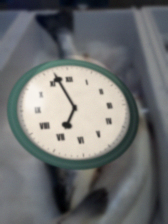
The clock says 6,57
